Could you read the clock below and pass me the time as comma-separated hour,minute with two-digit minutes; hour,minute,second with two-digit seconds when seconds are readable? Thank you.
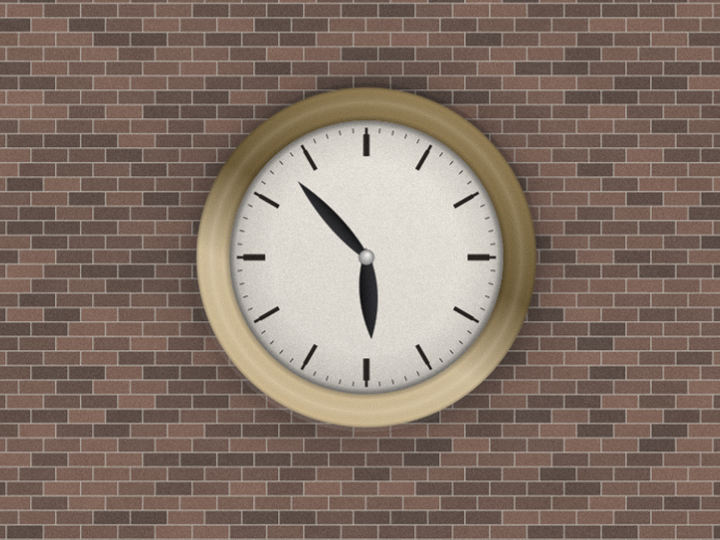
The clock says 5,53
